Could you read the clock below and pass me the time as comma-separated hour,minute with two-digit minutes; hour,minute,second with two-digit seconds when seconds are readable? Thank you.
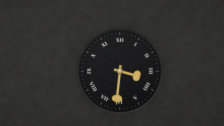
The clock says 3,31
